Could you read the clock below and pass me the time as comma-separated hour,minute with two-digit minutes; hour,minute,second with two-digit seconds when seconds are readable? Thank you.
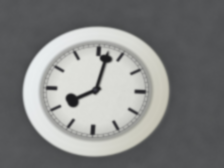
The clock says 8,02
